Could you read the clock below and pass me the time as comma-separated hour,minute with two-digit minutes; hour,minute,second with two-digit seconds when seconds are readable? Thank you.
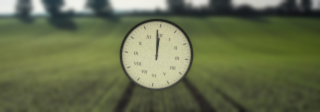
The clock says 11,59
